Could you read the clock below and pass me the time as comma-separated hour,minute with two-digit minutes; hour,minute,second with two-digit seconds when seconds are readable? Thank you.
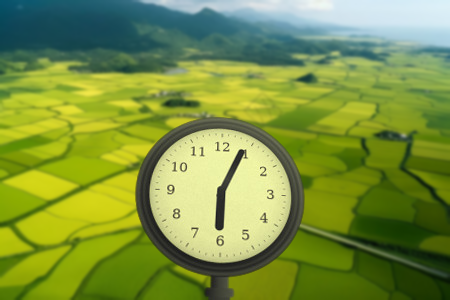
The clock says 6,04
